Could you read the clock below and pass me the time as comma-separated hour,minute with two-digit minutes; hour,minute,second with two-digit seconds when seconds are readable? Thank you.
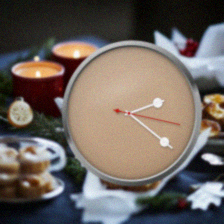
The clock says 2,21,17
